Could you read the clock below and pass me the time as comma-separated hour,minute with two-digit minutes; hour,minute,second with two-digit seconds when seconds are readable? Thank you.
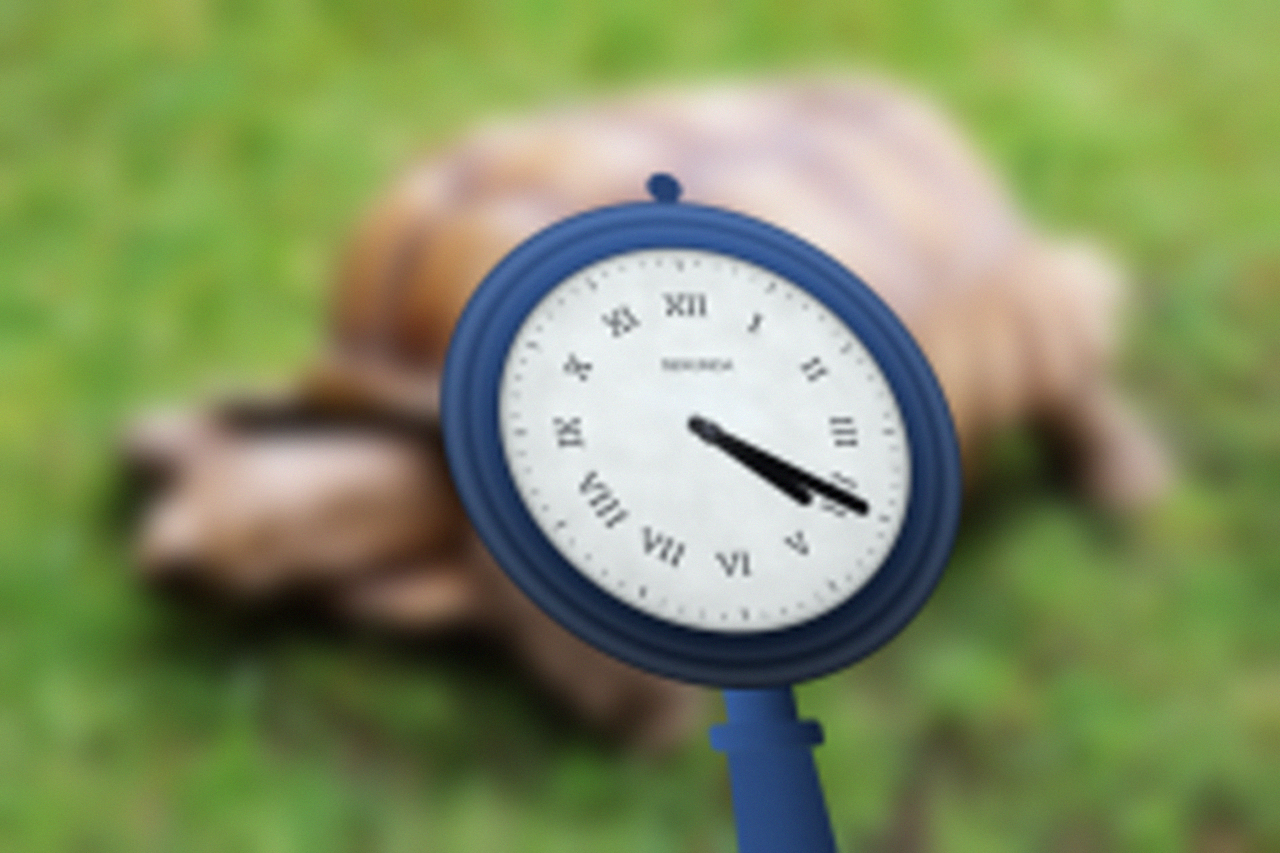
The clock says 4,20
